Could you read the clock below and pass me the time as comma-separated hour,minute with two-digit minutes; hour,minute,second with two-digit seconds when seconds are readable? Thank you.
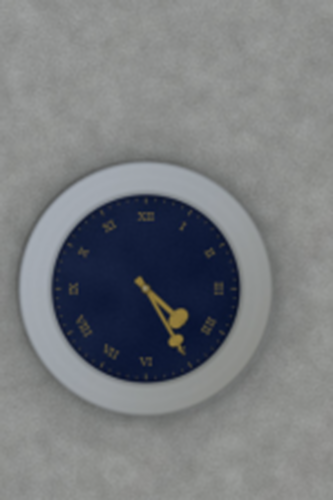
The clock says 4,25
